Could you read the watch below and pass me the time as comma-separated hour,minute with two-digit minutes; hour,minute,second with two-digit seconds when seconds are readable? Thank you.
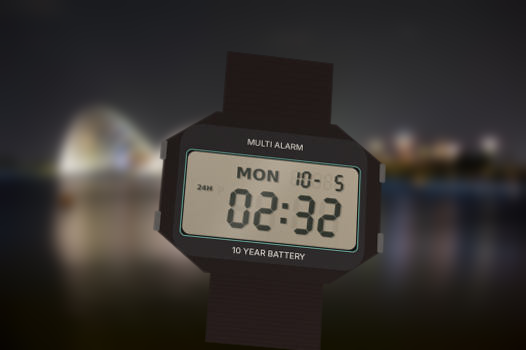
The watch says 2,32
